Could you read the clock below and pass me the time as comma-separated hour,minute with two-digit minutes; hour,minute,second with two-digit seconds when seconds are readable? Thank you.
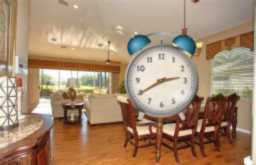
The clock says 2,40
